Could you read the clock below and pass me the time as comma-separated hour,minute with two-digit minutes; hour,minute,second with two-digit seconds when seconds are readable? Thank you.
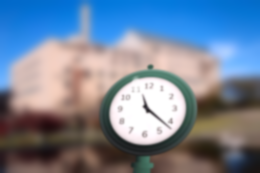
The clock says 11,22
